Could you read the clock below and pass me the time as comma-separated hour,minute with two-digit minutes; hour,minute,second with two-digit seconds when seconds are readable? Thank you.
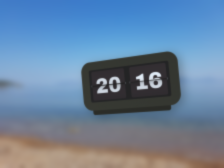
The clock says 20,16
